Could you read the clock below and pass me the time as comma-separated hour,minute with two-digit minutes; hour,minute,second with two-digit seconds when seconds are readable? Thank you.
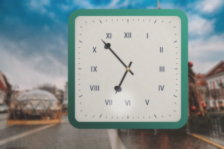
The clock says 6,53
